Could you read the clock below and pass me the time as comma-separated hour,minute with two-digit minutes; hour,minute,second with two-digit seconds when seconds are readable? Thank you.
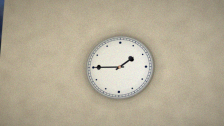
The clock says 1,45
